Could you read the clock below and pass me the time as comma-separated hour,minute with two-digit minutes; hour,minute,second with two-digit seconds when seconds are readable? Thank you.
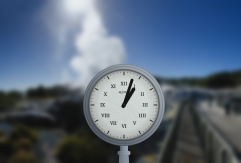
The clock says 1,03
